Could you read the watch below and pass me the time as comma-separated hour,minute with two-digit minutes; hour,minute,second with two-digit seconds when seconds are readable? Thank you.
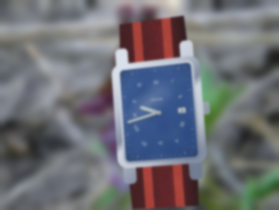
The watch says 9,43
